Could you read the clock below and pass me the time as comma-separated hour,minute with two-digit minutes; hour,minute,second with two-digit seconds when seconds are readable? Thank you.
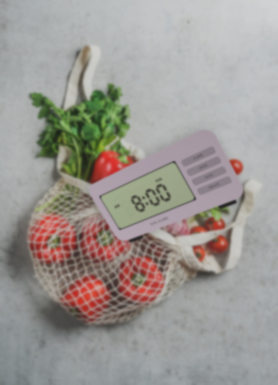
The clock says 8,00
